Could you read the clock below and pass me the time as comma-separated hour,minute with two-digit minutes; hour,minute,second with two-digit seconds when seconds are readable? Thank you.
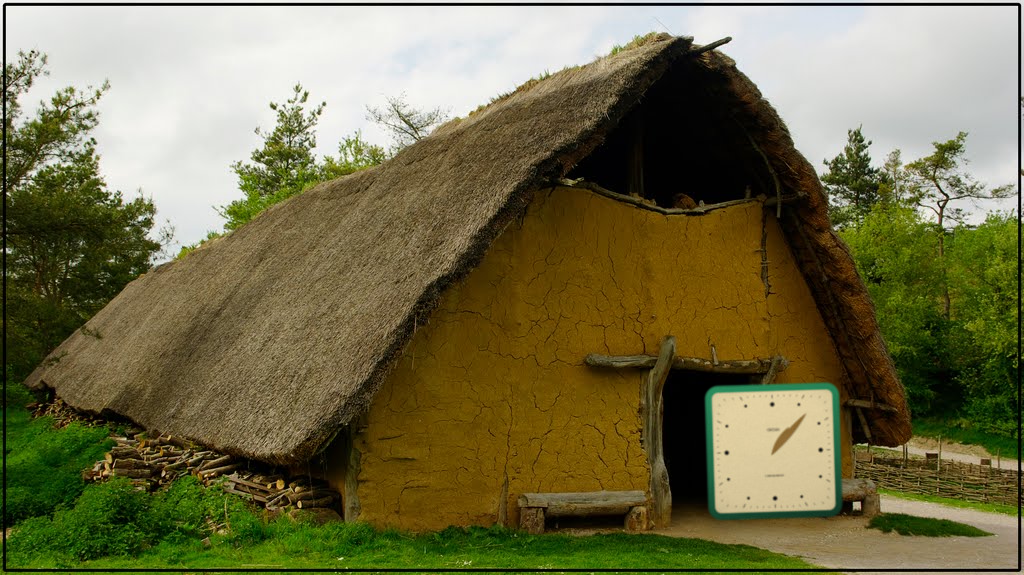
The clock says 1,07
